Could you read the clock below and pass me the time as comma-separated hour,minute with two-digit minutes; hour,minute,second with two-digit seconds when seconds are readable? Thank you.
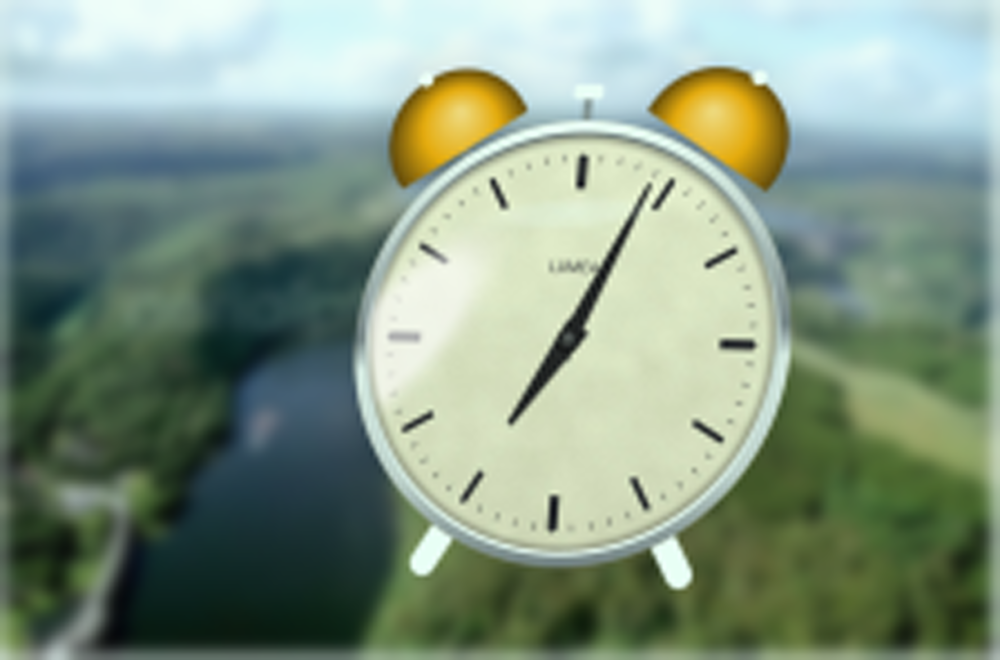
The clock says 7,04
